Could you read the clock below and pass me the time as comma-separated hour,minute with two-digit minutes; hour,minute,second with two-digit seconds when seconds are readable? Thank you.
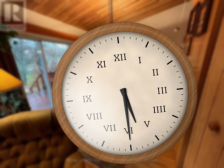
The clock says 5,30
